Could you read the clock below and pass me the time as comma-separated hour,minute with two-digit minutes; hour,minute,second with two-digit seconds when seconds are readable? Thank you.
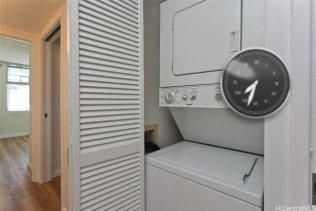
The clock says 7,33
